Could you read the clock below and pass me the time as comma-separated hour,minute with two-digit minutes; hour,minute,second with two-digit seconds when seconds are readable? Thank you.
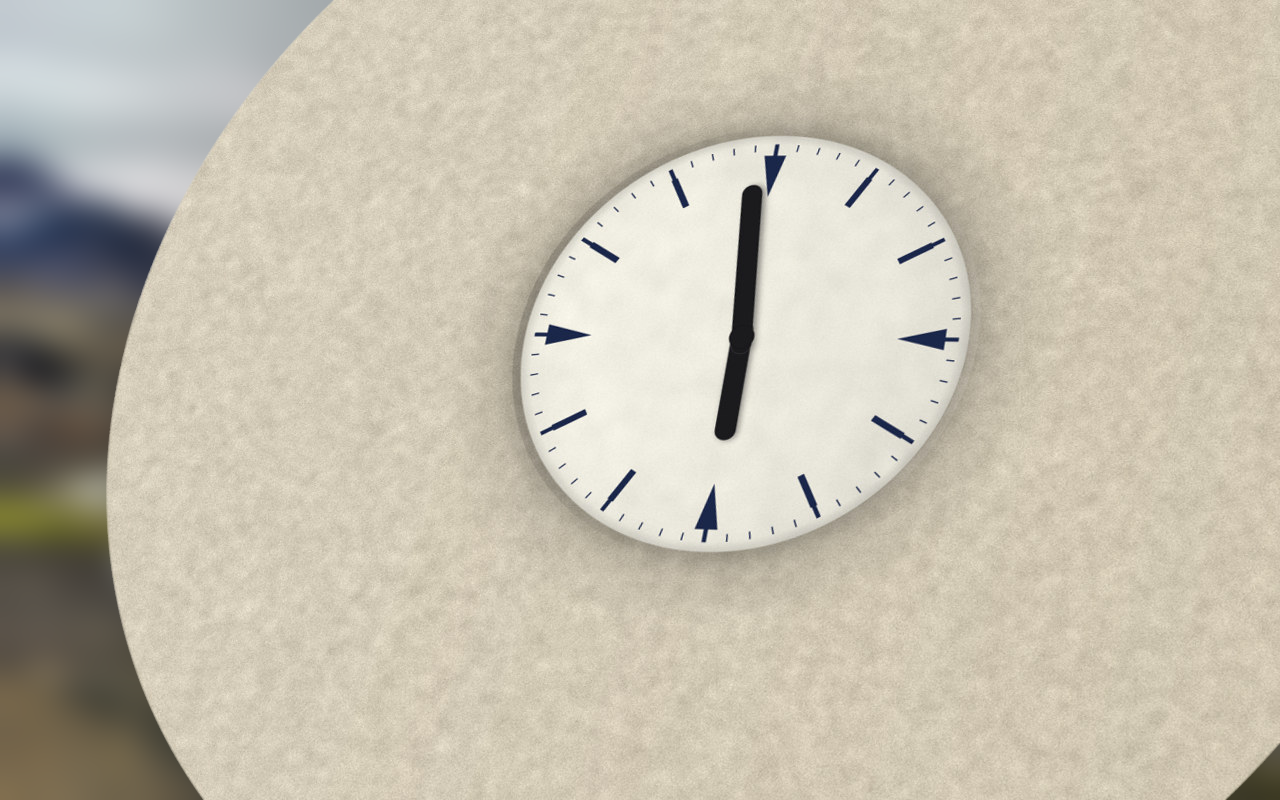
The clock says 5,59
